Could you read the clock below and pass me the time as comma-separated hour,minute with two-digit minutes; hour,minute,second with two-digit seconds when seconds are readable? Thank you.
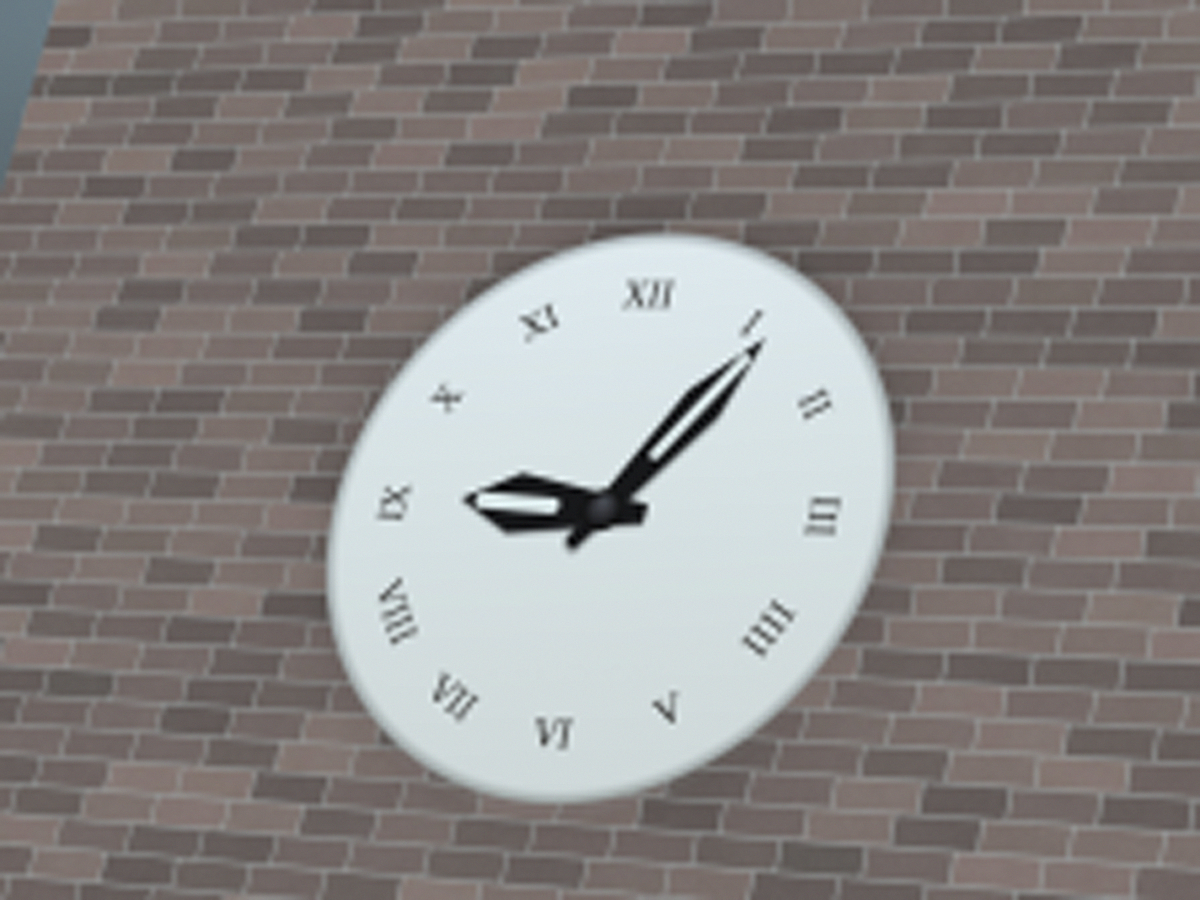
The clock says 9,06
